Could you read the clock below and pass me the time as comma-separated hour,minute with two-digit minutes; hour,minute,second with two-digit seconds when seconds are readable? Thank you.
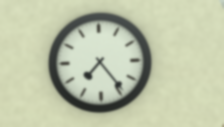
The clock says 7,24
